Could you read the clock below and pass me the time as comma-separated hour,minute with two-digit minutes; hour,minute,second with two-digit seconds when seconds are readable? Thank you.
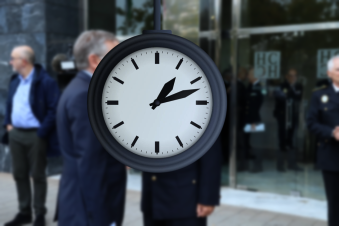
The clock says 1,12
